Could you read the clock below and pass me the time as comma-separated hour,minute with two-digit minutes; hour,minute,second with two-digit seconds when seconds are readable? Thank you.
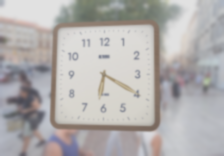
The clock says 6,20
